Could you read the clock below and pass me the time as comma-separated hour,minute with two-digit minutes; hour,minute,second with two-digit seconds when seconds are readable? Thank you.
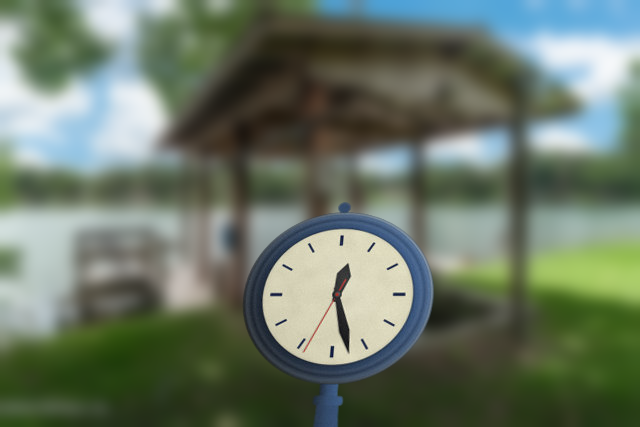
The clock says 12,27,34
